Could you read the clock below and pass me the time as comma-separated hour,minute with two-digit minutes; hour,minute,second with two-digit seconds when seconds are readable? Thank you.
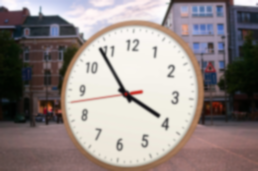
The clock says 3,53,43
